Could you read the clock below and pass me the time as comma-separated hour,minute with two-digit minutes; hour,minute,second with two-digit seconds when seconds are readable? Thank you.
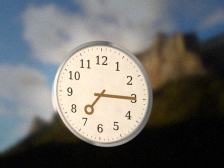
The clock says 7,15
